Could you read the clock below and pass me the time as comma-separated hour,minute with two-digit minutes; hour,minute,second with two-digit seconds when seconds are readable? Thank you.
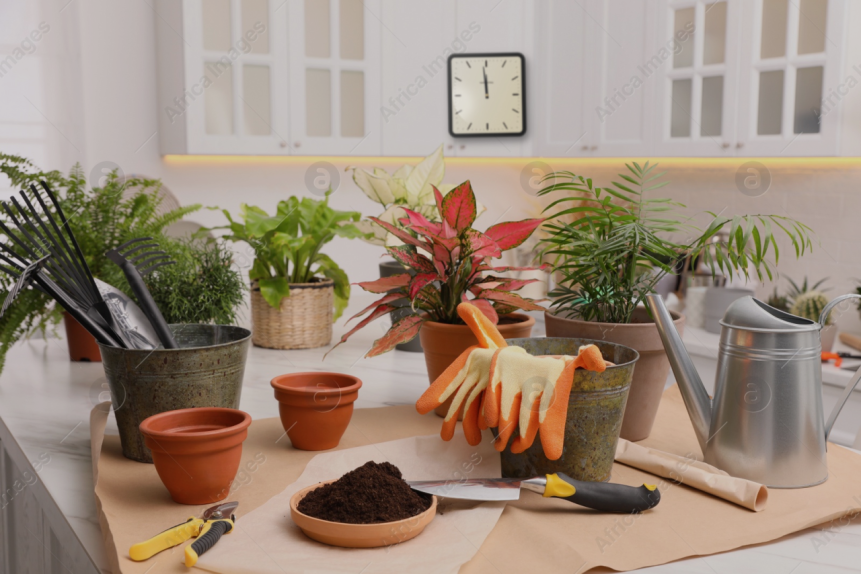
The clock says 11,59
